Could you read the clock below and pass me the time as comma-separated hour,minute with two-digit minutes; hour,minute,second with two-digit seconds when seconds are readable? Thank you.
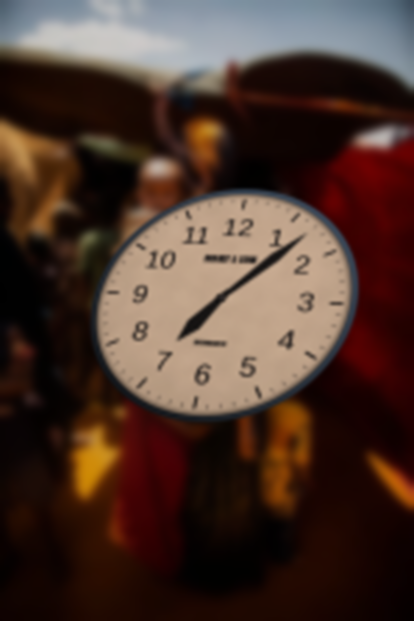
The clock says 7,07
